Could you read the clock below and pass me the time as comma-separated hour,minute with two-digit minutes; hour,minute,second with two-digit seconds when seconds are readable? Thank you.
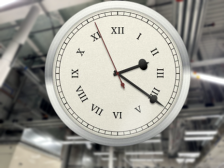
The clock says 2,20,56
